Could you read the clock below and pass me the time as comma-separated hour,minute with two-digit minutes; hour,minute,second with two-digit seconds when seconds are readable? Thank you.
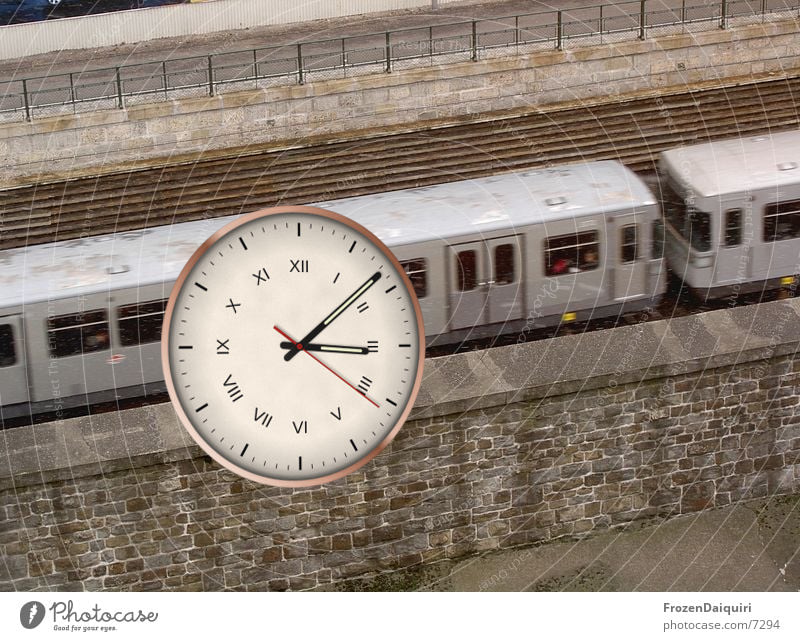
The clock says 3,08,21
